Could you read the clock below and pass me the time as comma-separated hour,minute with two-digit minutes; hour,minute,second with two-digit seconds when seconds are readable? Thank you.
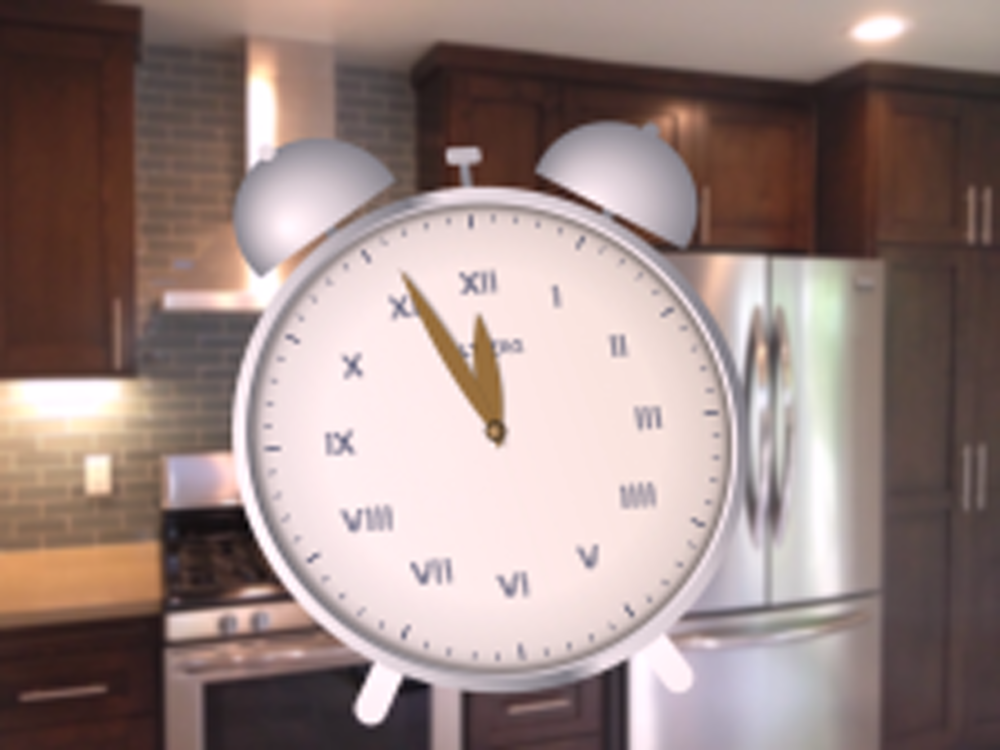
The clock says 11,56
